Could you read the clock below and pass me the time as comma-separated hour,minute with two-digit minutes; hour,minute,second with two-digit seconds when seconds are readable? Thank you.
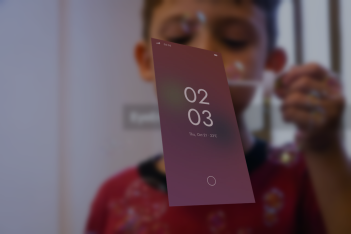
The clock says 2,03
